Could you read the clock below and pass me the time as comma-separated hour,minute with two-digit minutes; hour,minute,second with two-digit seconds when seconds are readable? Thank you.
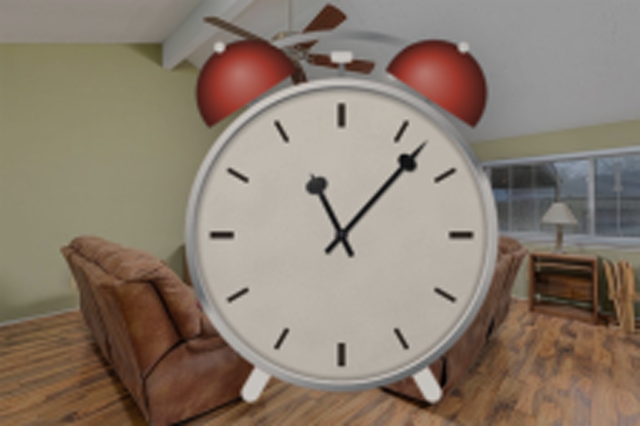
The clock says 11,07
